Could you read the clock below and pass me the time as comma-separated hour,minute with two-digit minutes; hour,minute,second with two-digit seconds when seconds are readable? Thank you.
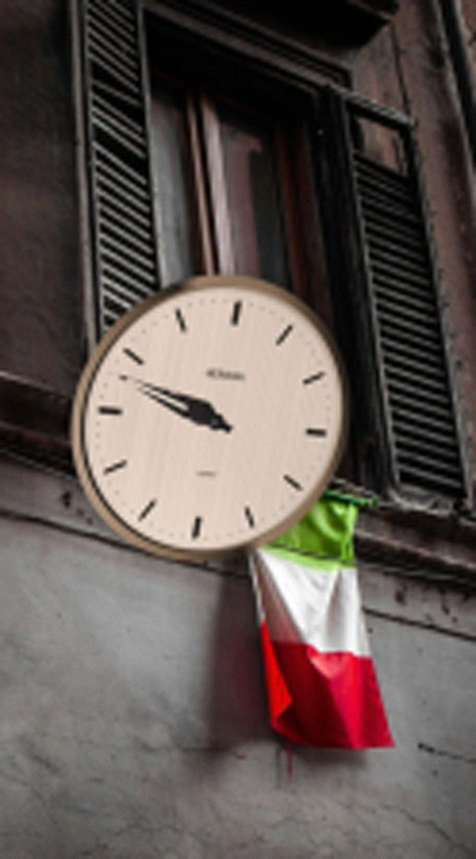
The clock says 9,48
